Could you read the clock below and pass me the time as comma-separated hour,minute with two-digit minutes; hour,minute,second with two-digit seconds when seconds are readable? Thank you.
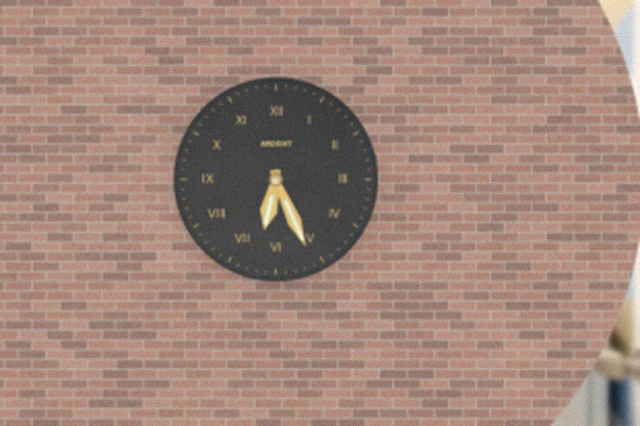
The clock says 6,26
